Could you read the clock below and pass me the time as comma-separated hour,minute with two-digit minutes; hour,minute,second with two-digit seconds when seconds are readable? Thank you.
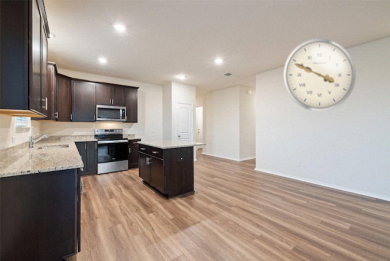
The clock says 3,49
